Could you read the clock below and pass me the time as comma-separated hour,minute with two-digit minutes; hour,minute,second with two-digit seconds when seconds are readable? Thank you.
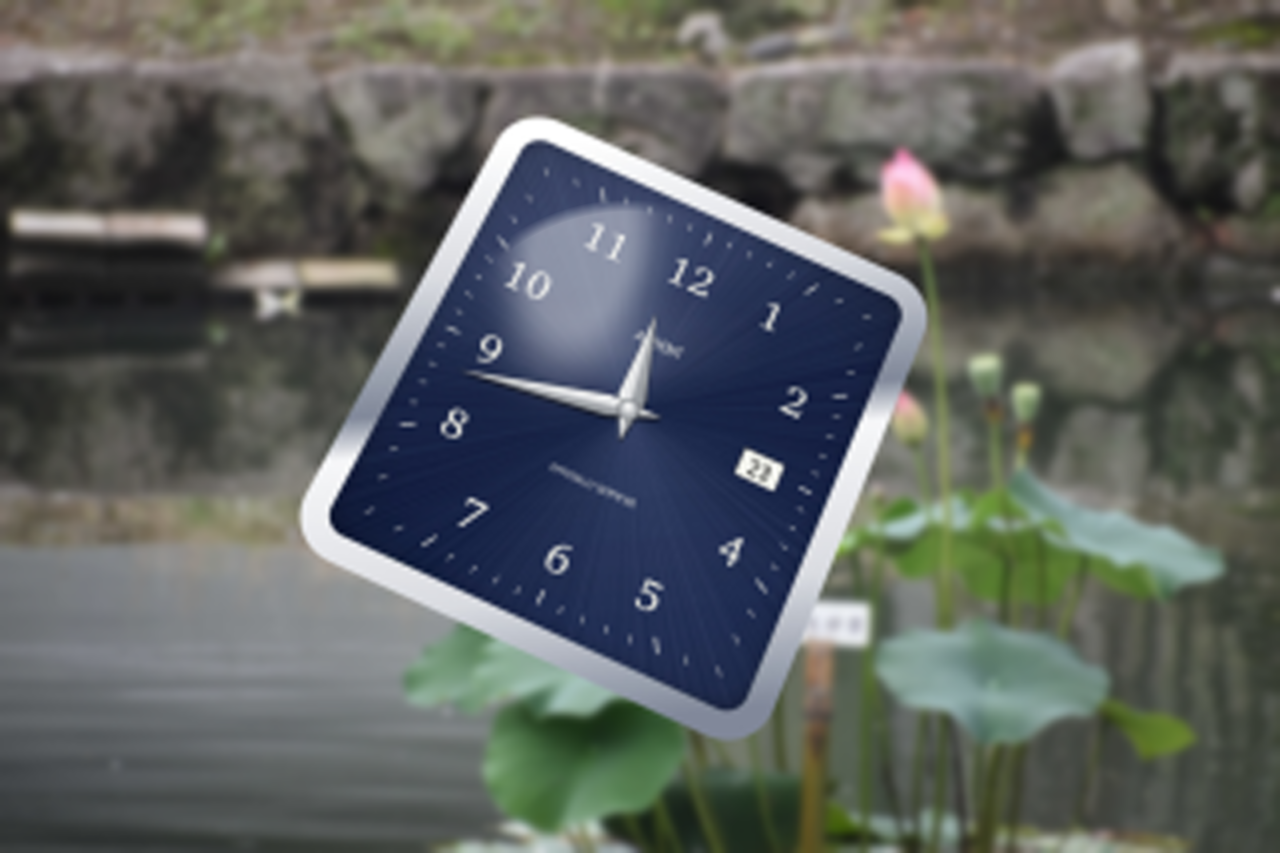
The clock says 11,43
